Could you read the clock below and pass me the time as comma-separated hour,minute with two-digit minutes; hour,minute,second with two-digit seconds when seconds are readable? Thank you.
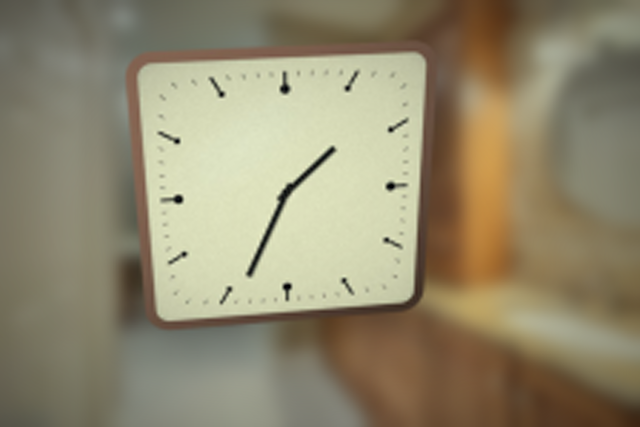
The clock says 1,34
